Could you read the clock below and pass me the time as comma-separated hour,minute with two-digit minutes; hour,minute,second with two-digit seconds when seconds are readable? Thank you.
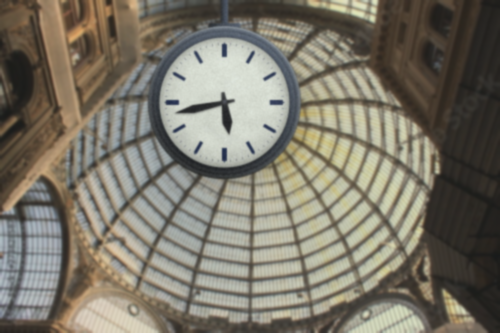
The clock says 5,43
